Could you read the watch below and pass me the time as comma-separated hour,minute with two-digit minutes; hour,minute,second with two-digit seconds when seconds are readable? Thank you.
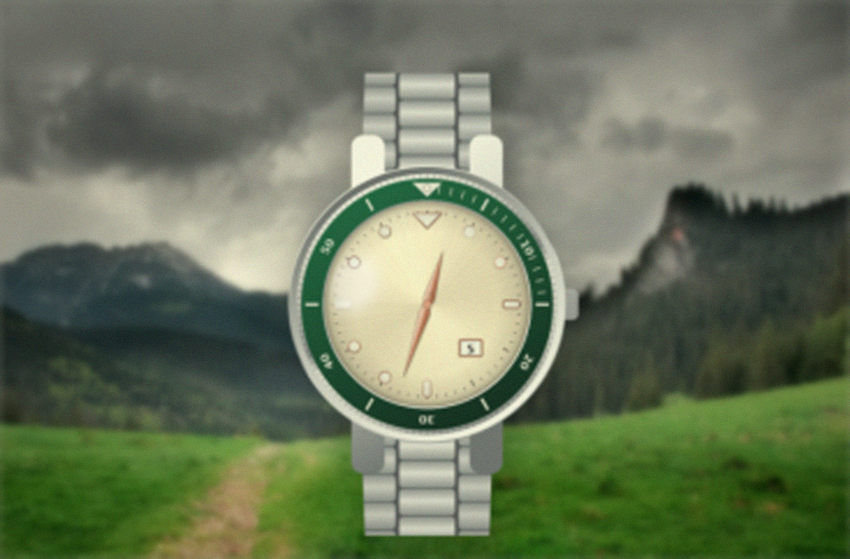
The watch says 12,33
